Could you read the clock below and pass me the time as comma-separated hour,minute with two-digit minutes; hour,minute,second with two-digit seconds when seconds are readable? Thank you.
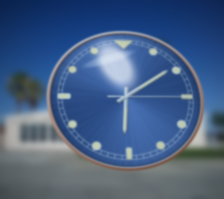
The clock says 6,09,15
